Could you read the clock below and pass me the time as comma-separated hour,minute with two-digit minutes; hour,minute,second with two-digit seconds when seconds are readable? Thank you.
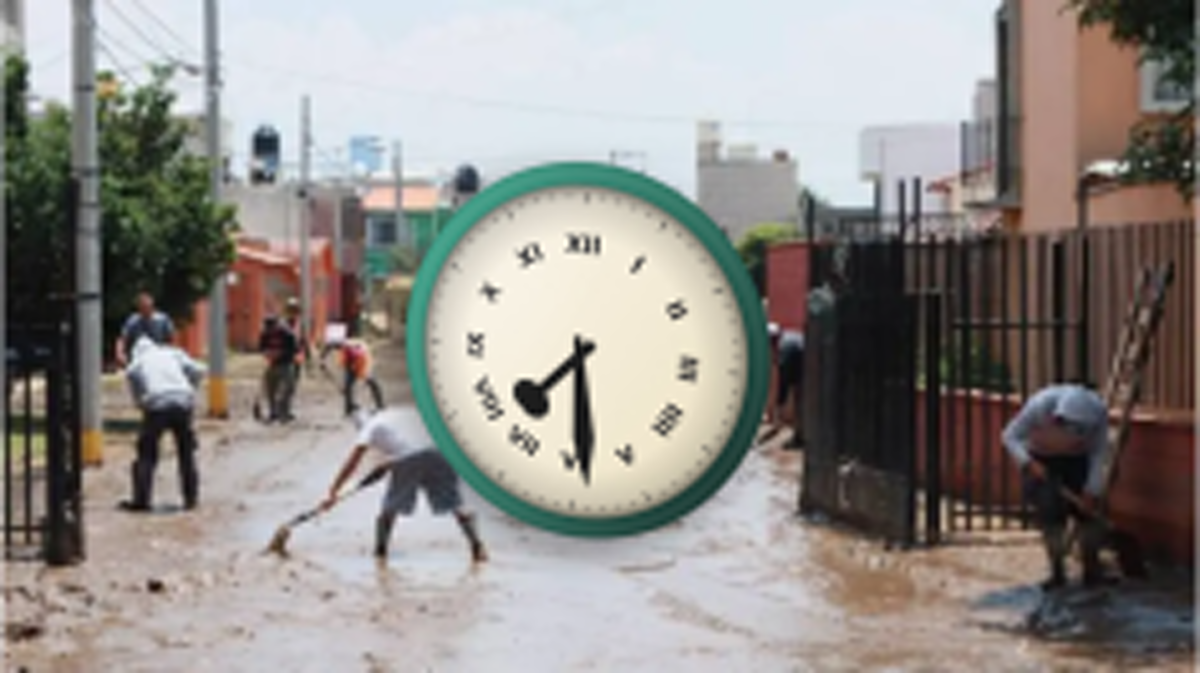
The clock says 7,29
